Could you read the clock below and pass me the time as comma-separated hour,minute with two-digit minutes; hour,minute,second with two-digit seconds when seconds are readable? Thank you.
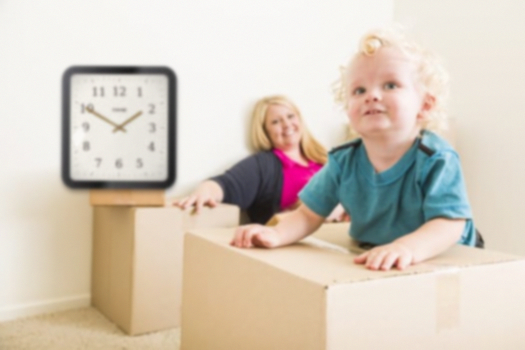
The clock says 1,50
